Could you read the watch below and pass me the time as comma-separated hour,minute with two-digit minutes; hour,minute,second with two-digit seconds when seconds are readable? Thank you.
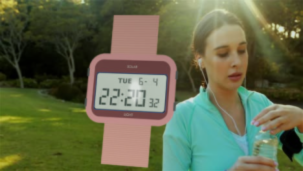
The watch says 22,20
